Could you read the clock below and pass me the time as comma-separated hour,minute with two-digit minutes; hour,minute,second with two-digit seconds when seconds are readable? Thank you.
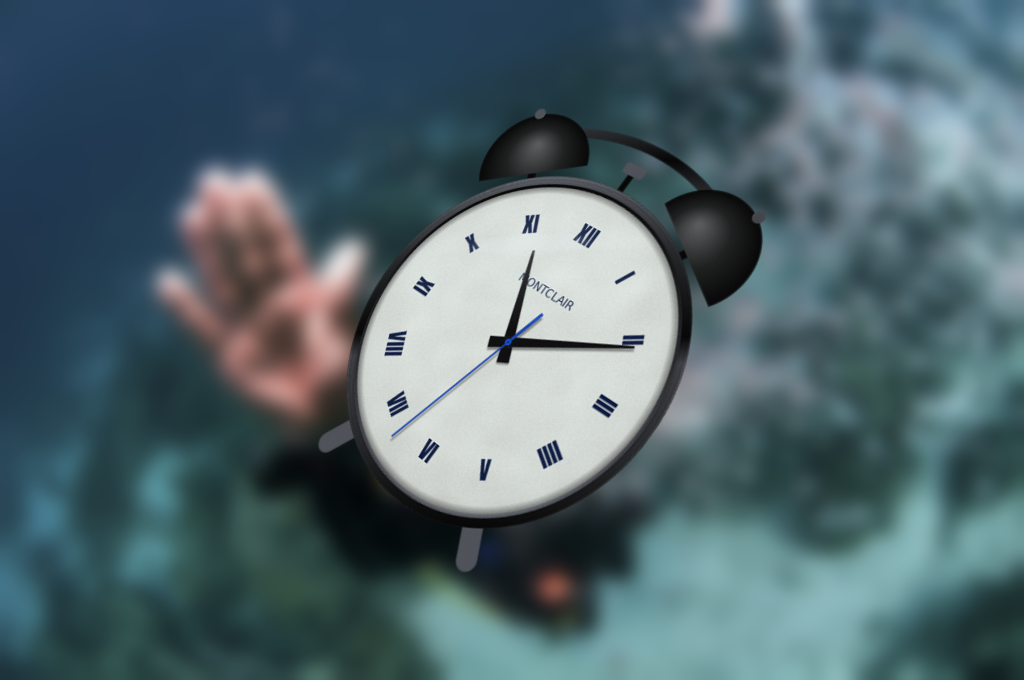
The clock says 11,10,33
